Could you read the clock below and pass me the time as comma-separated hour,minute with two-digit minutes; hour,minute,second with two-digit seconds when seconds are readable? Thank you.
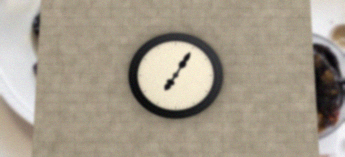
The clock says 7,05
